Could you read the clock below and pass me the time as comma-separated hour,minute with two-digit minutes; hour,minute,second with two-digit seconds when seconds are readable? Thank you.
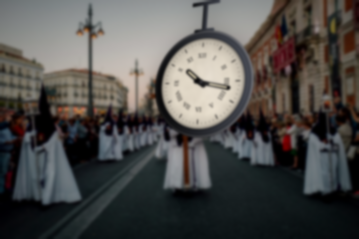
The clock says 10,17
